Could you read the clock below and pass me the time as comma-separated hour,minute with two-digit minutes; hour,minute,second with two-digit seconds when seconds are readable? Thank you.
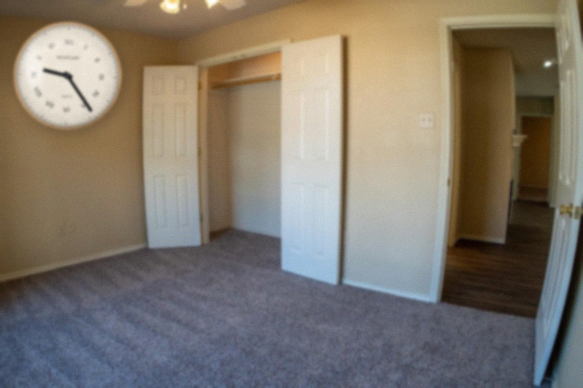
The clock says 9,24
